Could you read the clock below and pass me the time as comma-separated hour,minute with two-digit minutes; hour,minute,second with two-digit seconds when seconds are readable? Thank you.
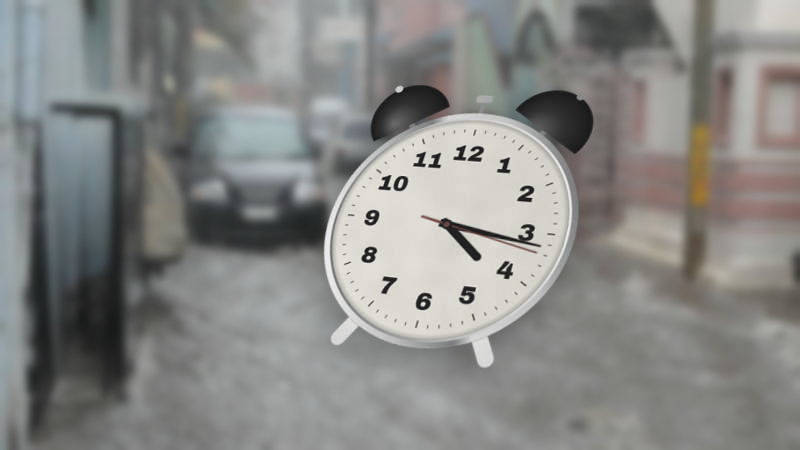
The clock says 4,16,17
